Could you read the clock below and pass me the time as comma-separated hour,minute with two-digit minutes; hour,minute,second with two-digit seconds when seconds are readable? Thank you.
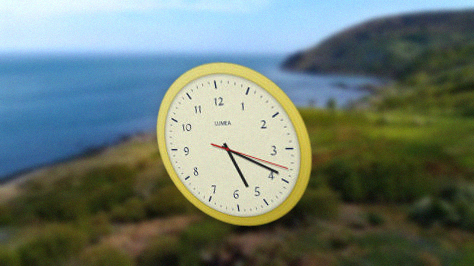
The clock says 5,19,18
